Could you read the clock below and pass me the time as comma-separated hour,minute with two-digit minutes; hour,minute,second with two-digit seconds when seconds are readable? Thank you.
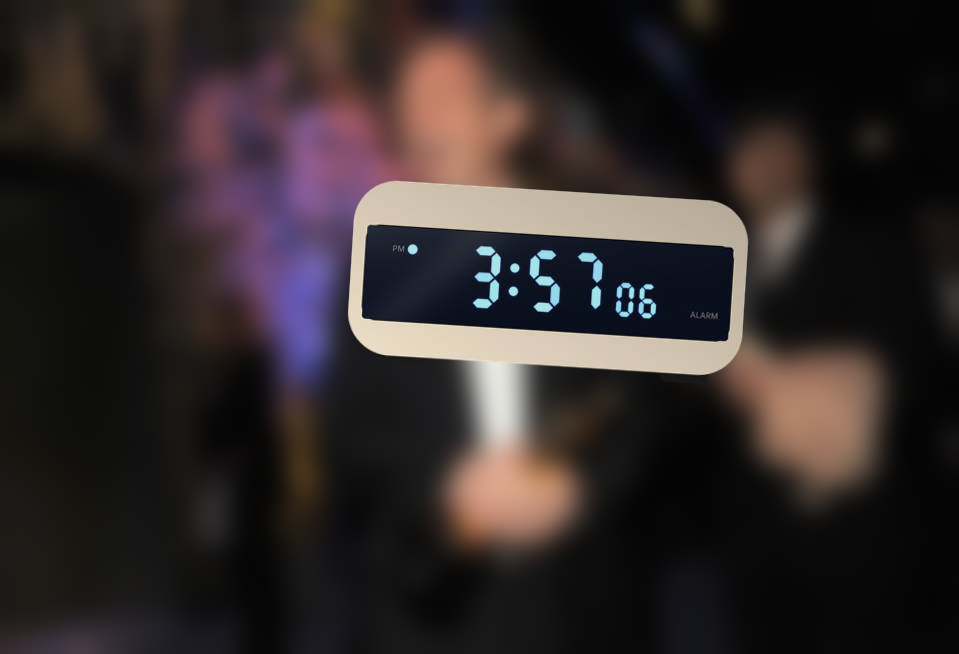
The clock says 3,57,06
